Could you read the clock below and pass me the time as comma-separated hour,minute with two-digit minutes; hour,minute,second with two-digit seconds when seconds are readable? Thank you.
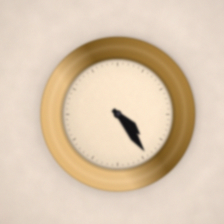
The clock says 4,24
